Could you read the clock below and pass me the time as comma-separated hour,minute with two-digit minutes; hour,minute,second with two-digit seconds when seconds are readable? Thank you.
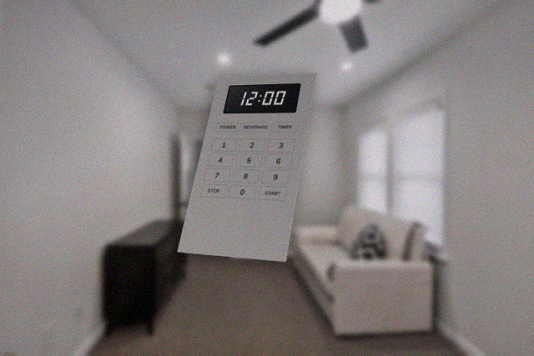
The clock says 12,00
